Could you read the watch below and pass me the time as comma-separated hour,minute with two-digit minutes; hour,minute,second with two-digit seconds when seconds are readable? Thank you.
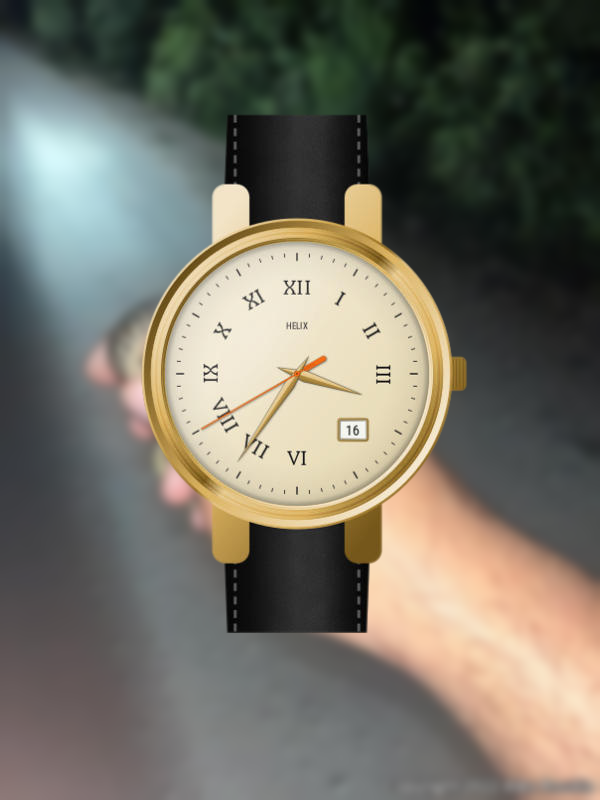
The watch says 3,35,40
